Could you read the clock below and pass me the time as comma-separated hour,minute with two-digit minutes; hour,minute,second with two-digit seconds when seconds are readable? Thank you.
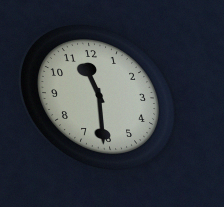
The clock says 11,31
